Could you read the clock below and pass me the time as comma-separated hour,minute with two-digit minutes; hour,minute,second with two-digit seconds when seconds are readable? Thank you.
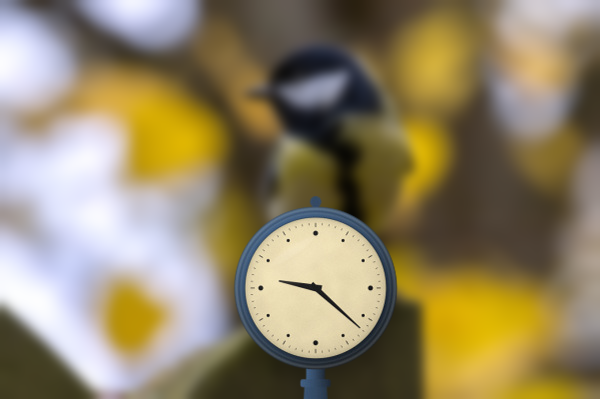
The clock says 9,22
